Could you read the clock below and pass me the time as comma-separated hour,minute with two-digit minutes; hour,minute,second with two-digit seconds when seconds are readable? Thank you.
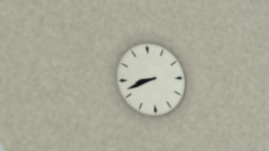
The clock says 8,42
